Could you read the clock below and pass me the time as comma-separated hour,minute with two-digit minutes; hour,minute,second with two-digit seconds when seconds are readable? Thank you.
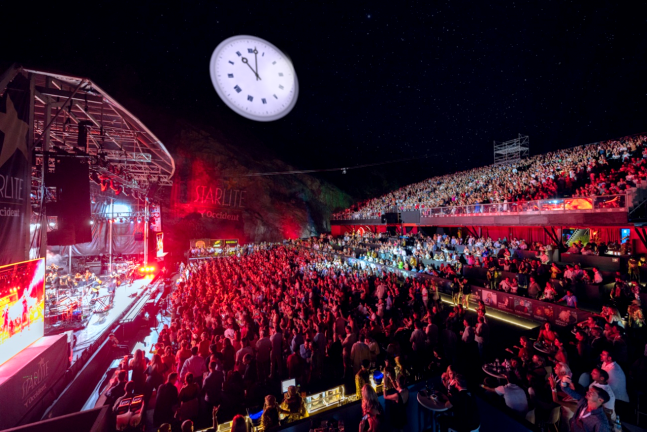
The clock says 11,02
